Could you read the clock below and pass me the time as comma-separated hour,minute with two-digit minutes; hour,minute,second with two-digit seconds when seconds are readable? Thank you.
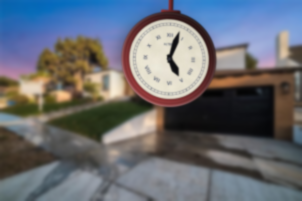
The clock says 5,03
